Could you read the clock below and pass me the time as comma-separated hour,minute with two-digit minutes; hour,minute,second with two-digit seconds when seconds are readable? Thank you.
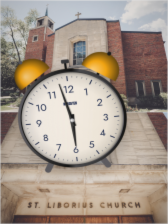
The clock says 5,58
